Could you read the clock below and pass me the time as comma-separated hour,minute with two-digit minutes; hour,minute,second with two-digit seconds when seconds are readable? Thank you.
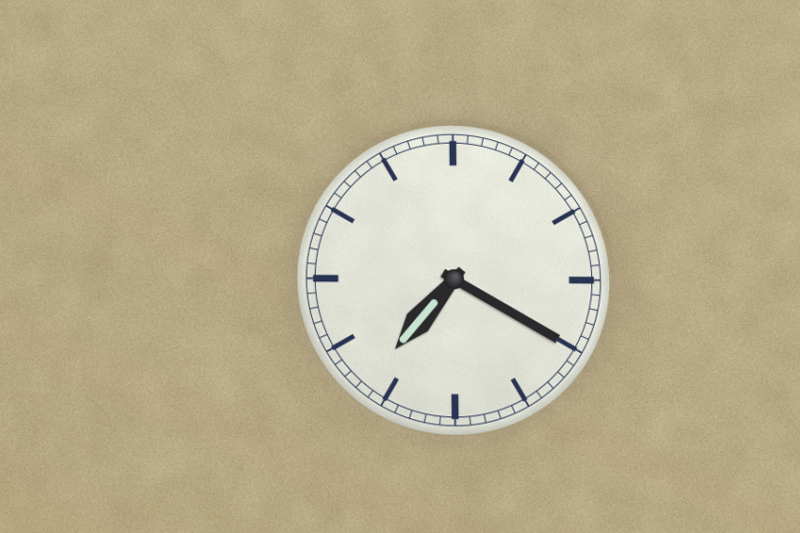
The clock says 7,20
